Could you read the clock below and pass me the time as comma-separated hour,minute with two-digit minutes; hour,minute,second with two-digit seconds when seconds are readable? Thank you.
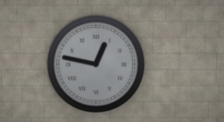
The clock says 12,47
